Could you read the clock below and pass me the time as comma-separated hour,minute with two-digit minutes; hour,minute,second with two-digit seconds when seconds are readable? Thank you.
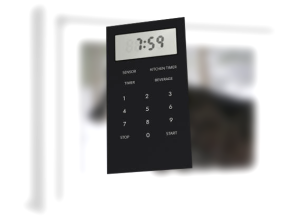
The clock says 7,59
